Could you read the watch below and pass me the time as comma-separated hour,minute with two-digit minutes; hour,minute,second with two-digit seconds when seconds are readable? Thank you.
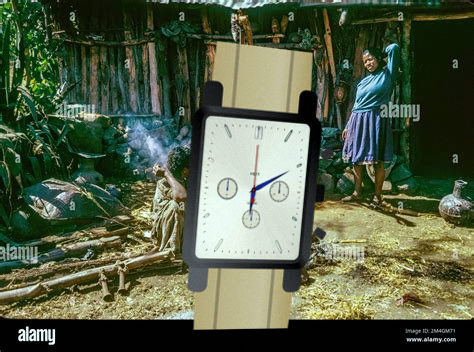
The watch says 6,10
